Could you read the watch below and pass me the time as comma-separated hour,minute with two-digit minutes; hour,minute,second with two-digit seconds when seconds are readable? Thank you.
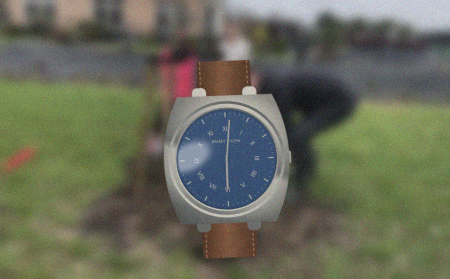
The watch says 6,01
